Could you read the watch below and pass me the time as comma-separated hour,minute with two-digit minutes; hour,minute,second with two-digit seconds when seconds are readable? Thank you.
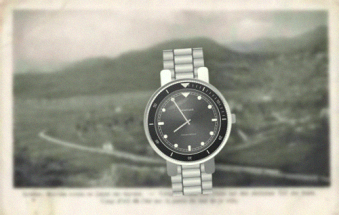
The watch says 7,55
